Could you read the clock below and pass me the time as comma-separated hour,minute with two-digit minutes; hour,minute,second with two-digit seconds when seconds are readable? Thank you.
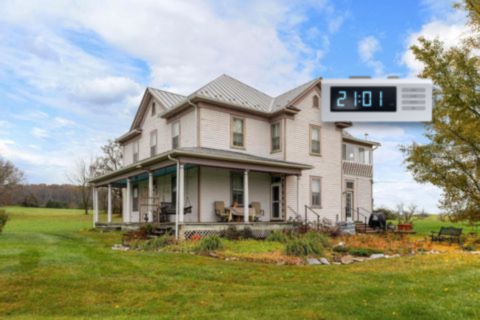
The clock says 21,01
